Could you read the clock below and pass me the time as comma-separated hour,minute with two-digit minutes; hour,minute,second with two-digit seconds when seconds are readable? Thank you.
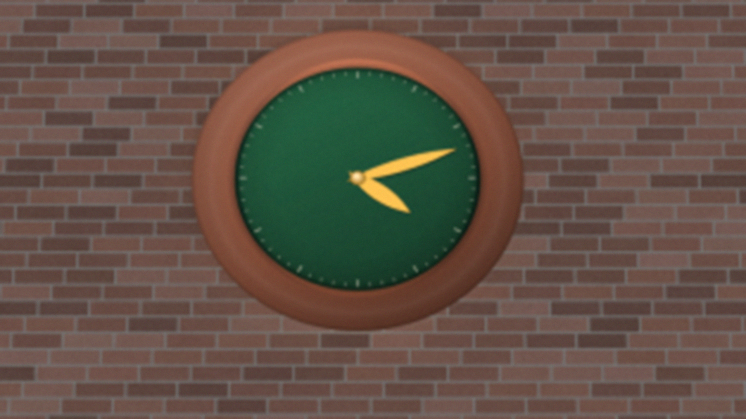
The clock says 4,12
